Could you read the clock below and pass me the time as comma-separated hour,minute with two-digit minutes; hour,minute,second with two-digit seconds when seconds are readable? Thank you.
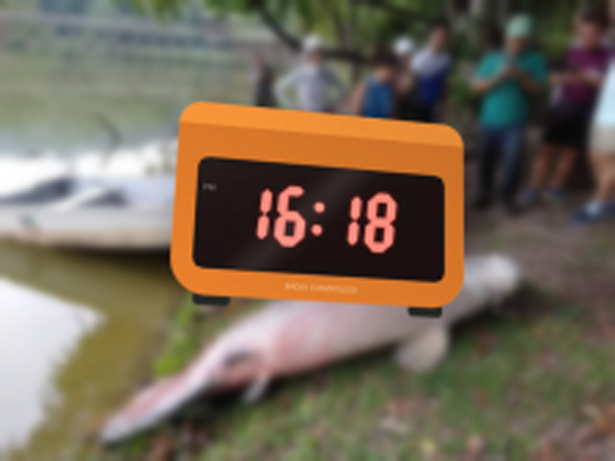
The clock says 16,18
